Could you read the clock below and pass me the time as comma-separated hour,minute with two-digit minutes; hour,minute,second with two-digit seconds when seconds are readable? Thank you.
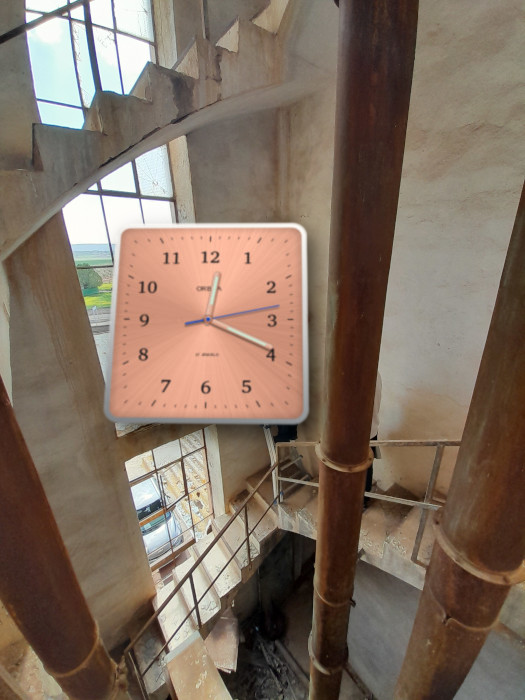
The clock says 12,19,13
